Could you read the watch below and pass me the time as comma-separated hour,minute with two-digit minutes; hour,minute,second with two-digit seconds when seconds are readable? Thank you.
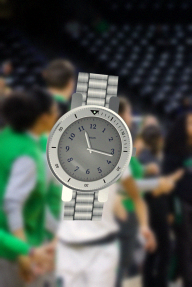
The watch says 11,17
